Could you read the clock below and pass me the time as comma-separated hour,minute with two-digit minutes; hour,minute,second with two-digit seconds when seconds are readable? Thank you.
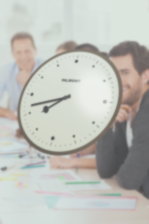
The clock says 7,42
